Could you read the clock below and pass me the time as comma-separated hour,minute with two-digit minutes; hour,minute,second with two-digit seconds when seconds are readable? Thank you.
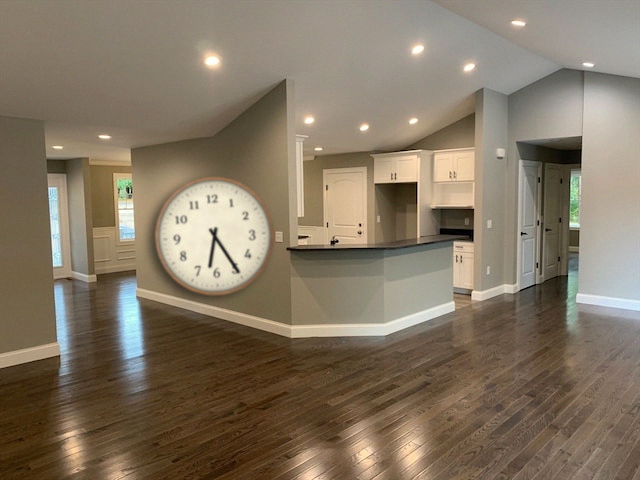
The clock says 6,25
